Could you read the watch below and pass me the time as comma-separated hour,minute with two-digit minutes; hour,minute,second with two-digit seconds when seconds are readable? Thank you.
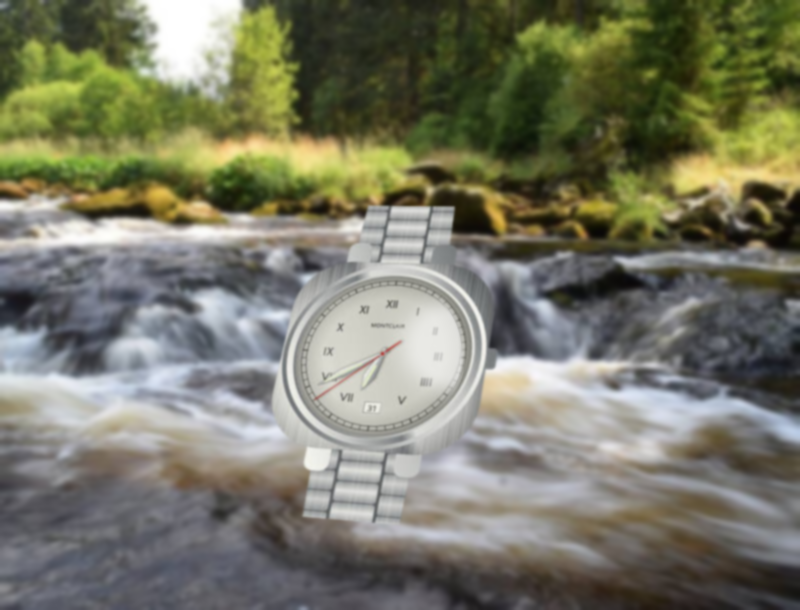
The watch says 6,39,38
